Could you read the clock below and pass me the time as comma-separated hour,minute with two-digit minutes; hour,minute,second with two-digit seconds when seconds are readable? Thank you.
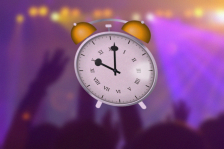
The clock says 10,01
